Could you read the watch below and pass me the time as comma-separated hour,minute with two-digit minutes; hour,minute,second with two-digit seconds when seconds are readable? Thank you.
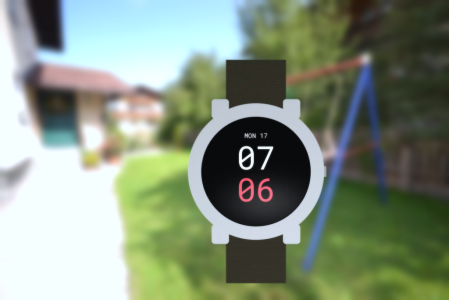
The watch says 7,06
